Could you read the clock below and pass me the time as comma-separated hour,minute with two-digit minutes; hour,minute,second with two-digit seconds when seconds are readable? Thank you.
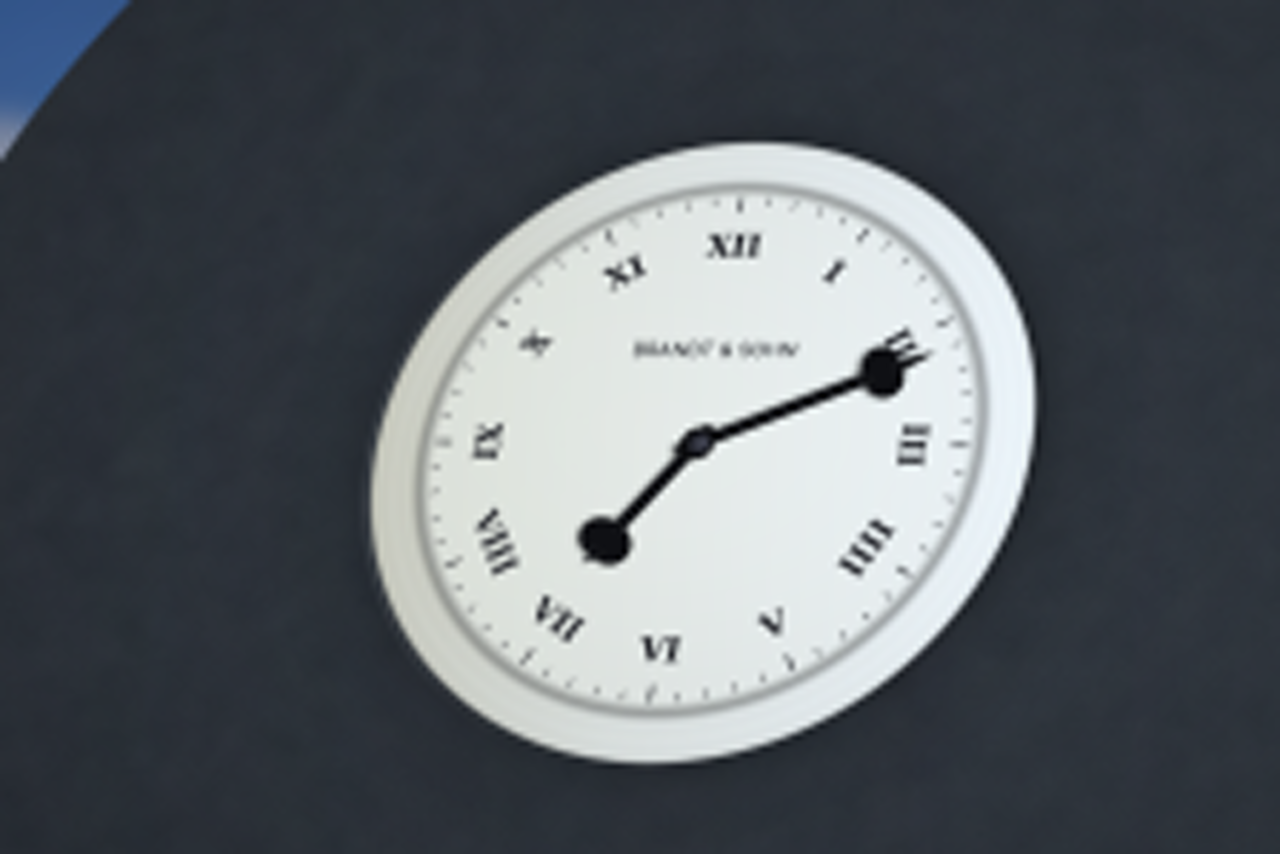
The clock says 7,11
